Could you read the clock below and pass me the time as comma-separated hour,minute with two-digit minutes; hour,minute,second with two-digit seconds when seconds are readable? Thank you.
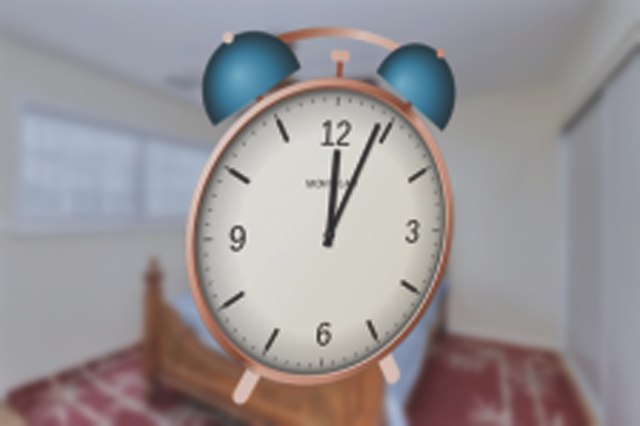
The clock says 12,04
